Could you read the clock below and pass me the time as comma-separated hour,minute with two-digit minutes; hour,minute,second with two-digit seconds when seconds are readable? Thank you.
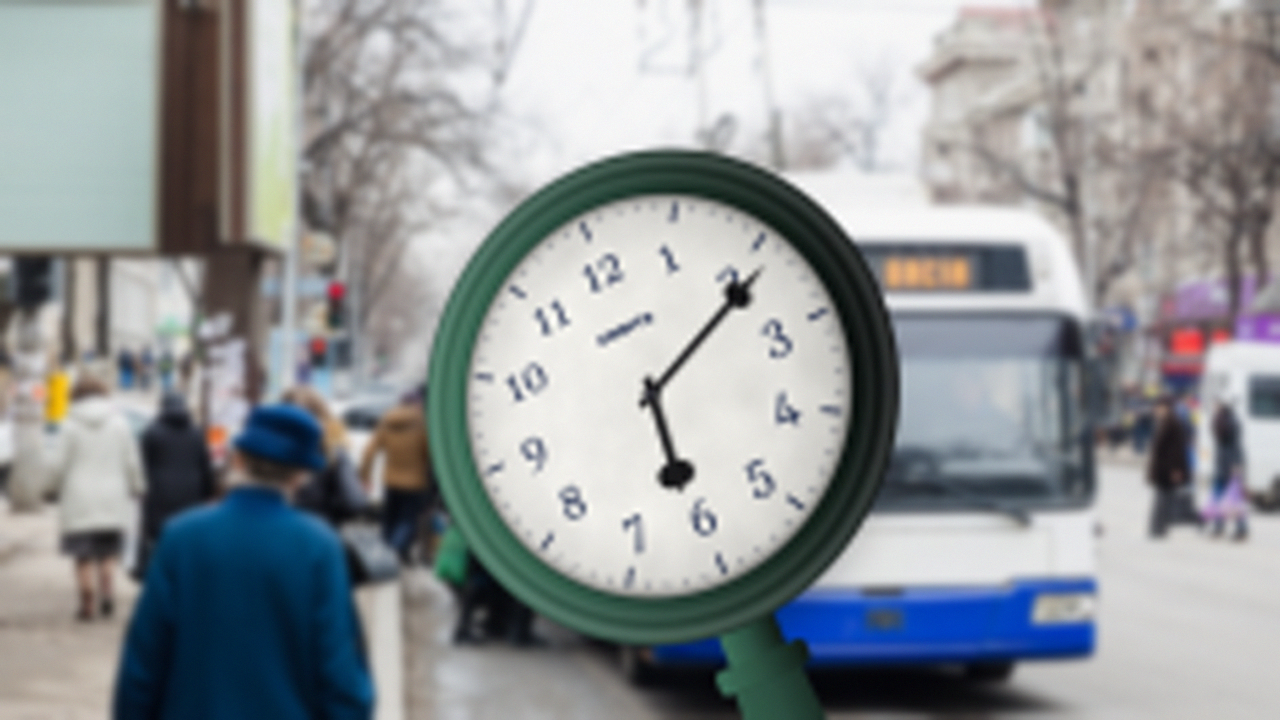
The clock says 6,11
